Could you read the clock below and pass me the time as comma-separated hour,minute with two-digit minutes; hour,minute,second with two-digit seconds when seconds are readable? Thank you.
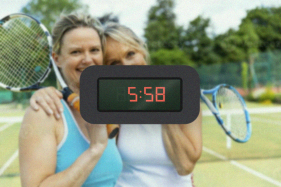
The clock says 5,58
